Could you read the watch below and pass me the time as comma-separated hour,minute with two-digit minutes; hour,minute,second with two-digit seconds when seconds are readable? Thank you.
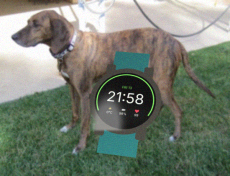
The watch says 21,58
